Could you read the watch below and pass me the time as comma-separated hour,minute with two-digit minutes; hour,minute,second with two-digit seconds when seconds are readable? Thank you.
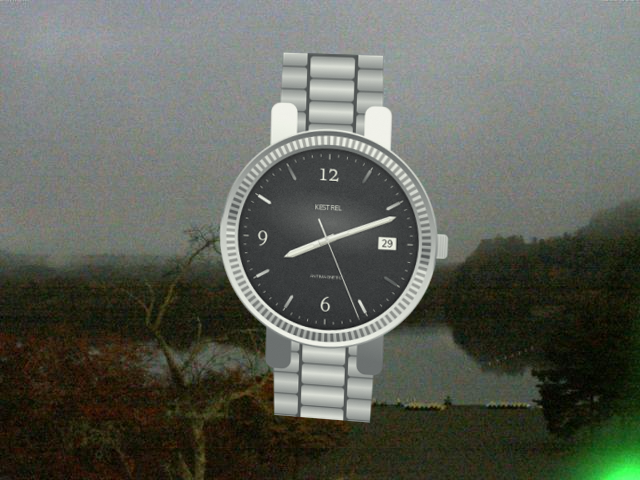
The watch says 8,11,26
